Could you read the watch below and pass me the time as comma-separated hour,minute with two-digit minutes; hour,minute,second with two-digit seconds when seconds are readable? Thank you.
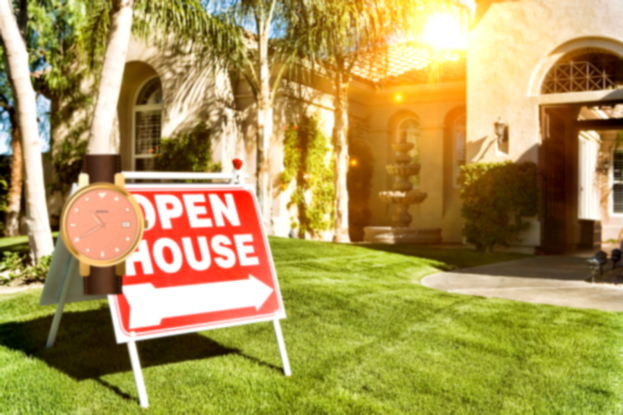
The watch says 10,40
